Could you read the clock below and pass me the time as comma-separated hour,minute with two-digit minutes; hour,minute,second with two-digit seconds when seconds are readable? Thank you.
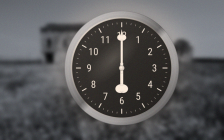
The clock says 6,00
